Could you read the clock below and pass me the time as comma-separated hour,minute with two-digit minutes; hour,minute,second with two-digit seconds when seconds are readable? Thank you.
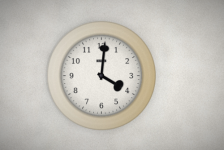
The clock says 4,01
